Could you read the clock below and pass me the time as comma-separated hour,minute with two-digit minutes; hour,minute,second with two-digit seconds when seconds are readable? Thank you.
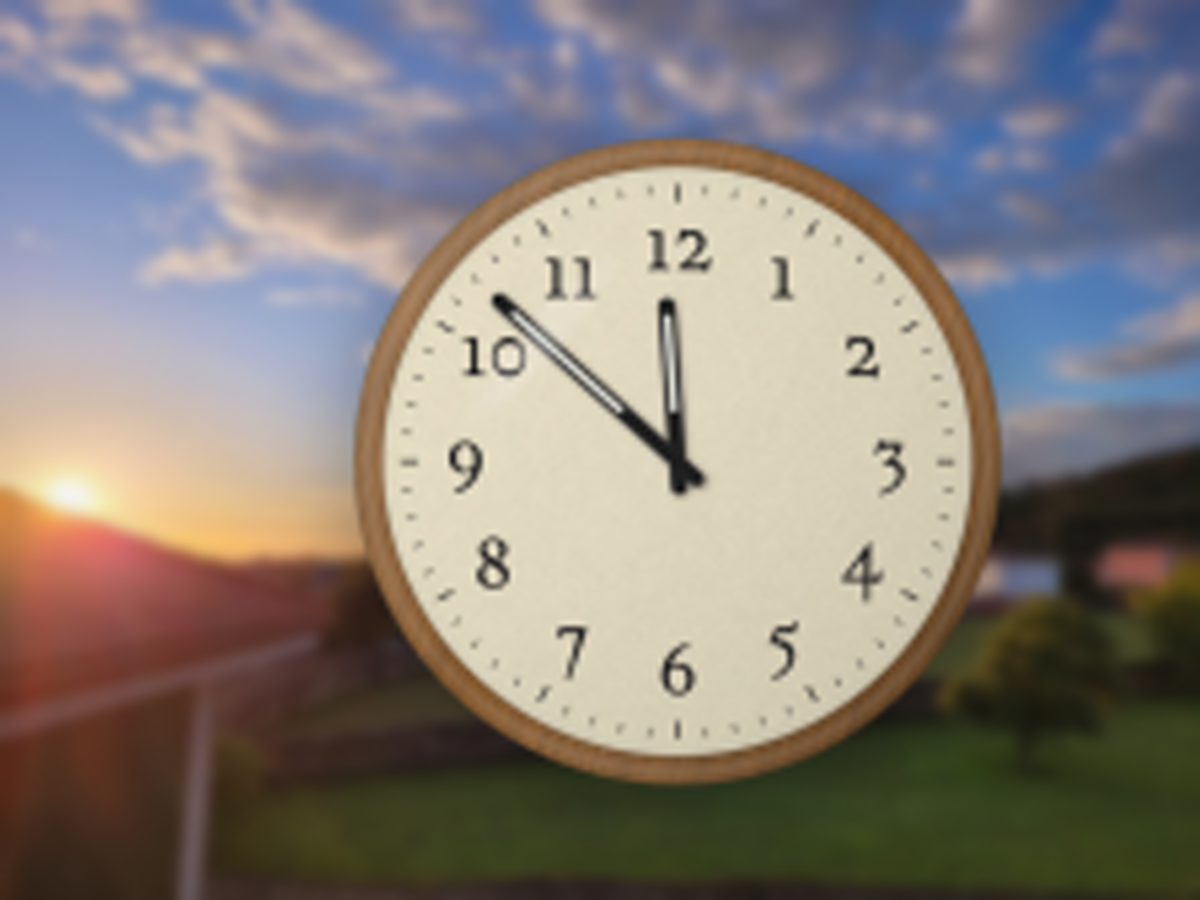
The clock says 11,52
